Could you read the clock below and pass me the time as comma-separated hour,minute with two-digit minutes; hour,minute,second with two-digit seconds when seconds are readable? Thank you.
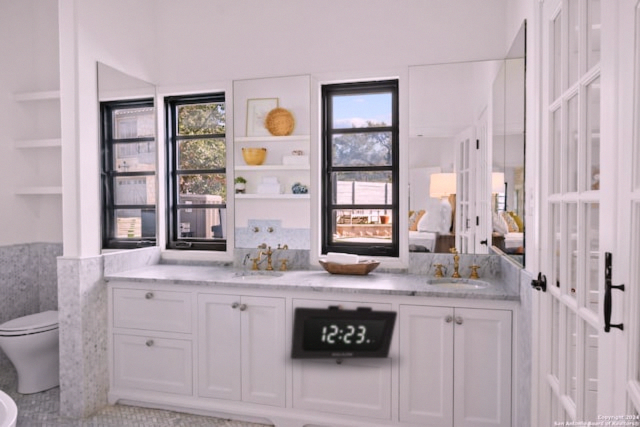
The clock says 12,23
